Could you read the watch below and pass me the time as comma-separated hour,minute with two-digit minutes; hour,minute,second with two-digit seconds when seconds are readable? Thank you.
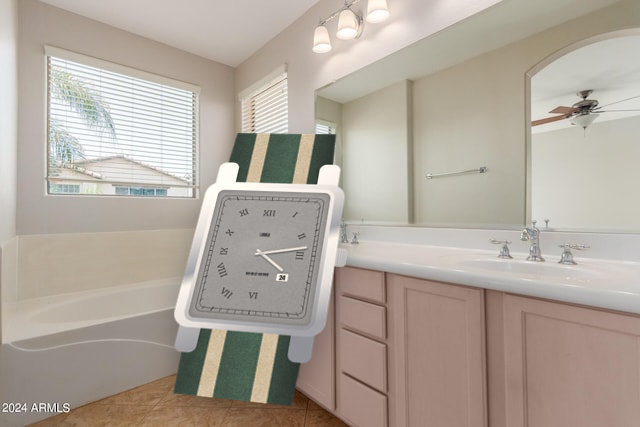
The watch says 4,13
